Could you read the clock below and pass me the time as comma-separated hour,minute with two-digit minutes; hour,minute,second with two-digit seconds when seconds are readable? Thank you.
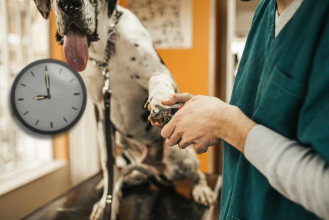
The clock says 9,00
